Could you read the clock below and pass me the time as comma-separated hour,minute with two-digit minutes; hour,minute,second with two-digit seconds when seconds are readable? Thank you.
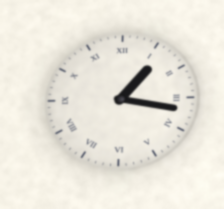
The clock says 1,17
